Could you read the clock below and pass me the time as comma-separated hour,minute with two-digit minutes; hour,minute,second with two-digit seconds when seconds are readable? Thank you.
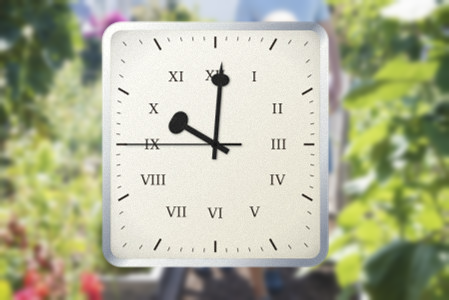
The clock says 10,00,45
